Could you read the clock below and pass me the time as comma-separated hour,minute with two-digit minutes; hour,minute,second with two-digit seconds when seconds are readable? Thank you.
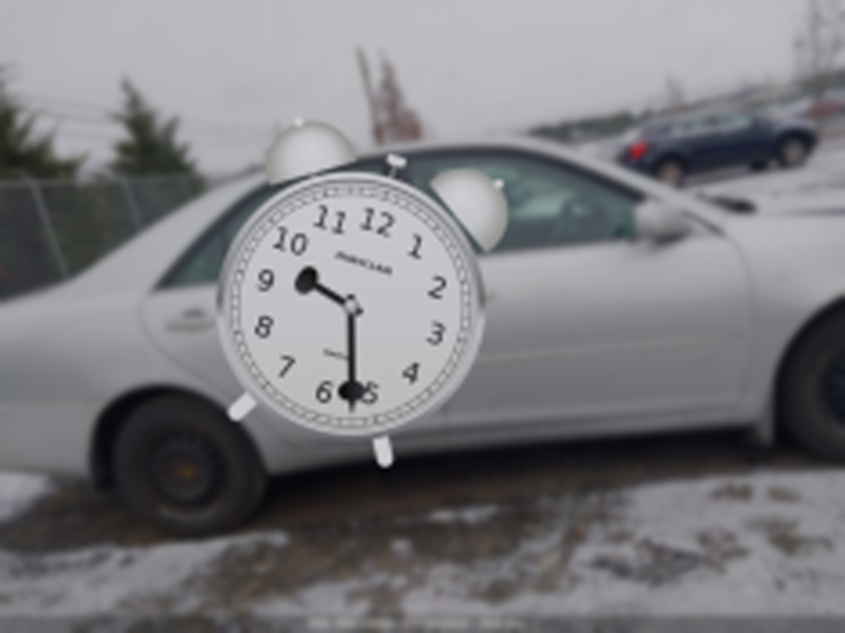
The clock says 9,27
